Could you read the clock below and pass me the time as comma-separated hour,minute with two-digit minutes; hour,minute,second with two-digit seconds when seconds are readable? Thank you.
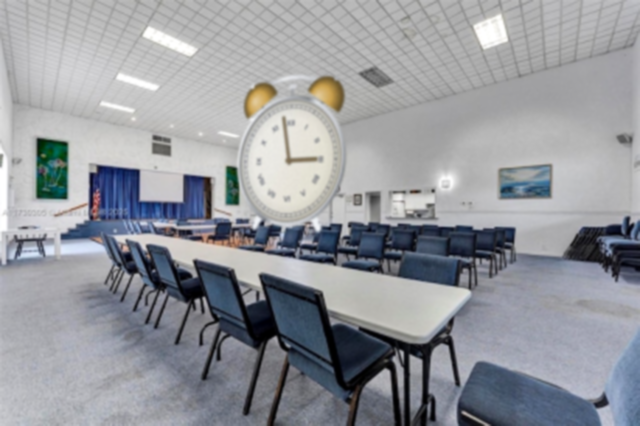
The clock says 2,58
